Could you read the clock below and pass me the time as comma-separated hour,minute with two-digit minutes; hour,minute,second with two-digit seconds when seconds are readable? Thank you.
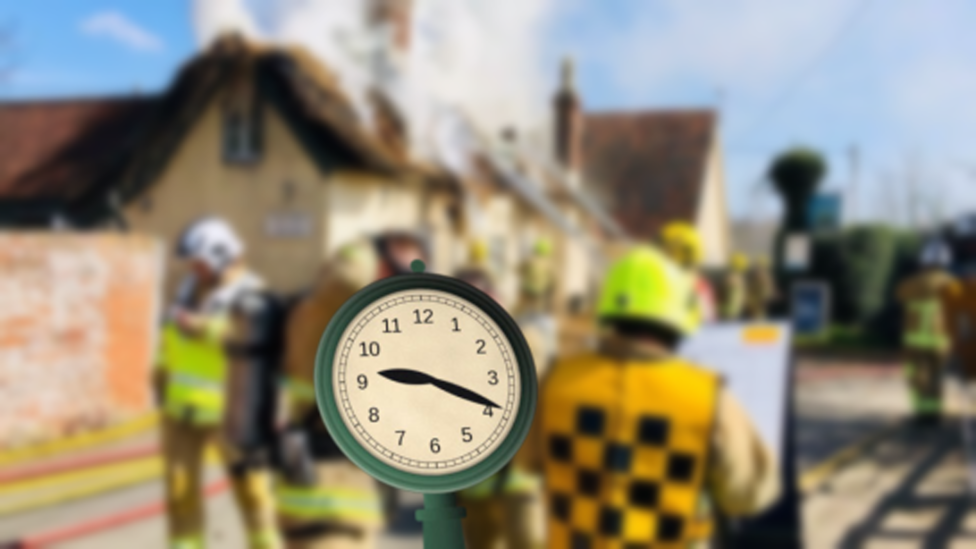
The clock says 9,19
